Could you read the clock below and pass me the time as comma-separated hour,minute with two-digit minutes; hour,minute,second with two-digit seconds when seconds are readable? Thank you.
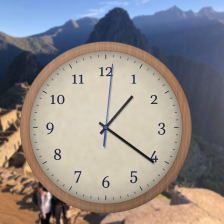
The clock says 1,21,01
